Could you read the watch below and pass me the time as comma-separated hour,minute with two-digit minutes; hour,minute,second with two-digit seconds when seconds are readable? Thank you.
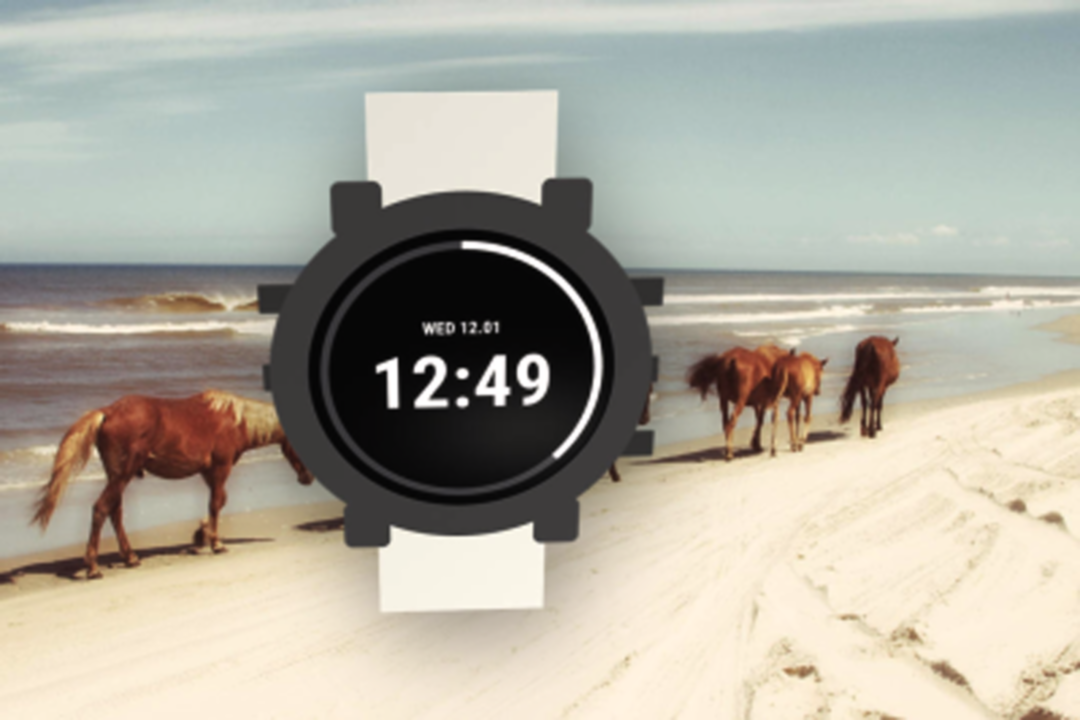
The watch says 12,49
